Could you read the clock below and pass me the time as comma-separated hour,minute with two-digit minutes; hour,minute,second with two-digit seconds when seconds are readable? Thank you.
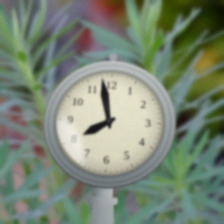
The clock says 7,58
